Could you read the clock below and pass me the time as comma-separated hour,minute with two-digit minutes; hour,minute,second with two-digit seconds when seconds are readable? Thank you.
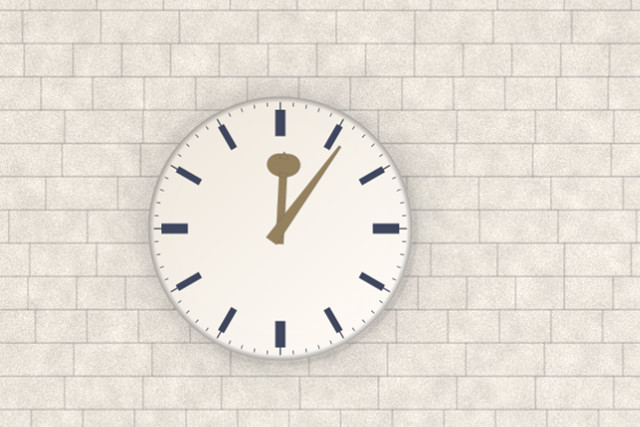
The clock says 12,06
